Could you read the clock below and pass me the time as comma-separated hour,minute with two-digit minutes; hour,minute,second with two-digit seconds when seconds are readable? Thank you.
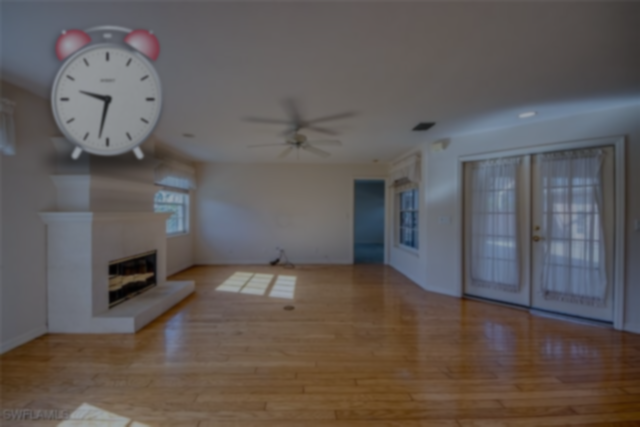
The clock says 9,32
